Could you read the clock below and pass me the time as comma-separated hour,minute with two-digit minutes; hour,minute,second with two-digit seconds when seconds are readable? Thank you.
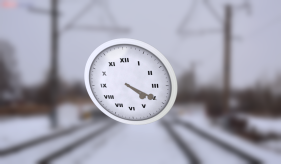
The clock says 4,20
